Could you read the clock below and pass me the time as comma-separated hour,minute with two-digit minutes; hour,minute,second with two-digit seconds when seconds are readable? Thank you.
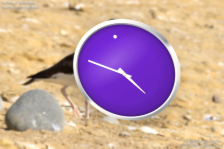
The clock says 4,50
